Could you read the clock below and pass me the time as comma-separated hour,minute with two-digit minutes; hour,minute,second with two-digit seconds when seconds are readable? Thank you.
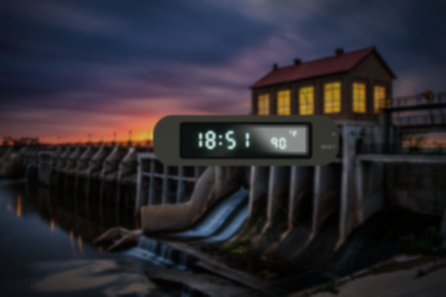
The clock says 18,51
